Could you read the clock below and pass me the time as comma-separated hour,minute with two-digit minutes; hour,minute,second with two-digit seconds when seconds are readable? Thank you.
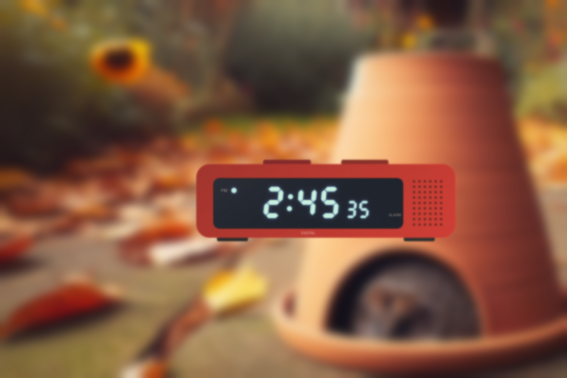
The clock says 2,45,35
